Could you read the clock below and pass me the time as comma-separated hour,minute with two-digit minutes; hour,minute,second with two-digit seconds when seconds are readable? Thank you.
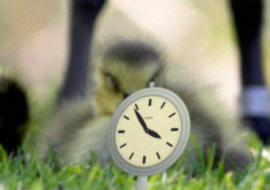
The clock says 3,54
